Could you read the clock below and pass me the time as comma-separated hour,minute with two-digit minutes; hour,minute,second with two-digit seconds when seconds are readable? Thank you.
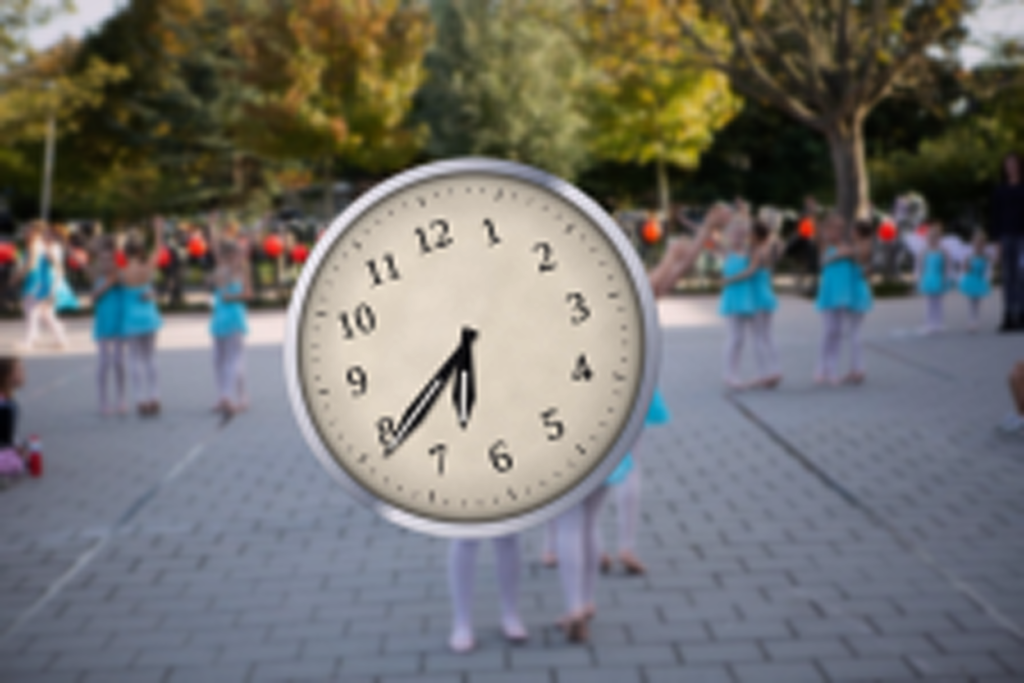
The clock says 6,39
